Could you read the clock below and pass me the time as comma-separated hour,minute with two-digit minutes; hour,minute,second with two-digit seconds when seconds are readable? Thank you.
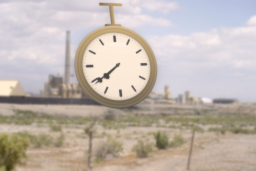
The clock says 7,39
